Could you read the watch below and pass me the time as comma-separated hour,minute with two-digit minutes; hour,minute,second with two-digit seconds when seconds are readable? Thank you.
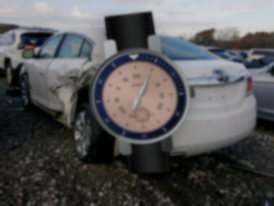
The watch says 7,05
